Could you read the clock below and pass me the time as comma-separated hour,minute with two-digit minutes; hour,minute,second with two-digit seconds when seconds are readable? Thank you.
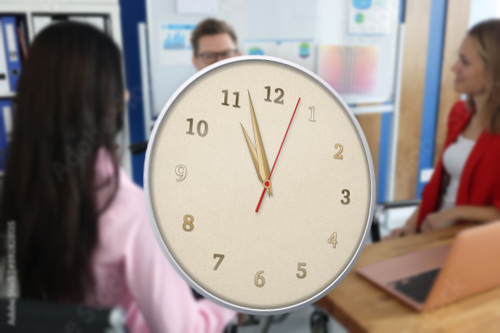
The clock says 10,57,03
